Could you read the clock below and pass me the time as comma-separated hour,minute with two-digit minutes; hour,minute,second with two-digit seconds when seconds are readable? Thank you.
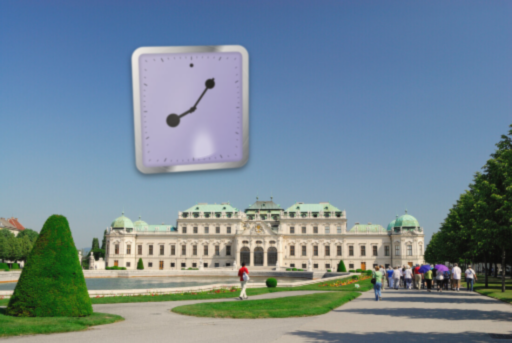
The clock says 8,06
